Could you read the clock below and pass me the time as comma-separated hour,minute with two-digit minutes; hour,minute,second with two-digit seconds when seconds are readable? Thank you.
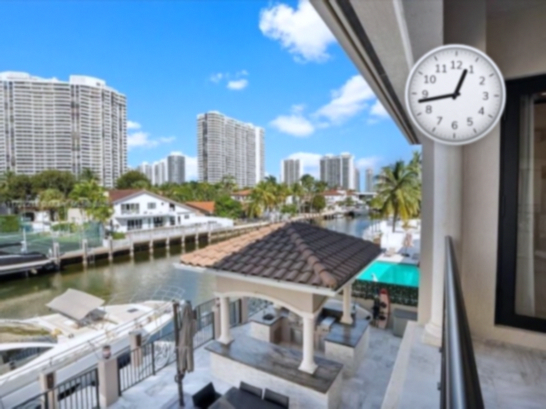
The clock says 12,43
